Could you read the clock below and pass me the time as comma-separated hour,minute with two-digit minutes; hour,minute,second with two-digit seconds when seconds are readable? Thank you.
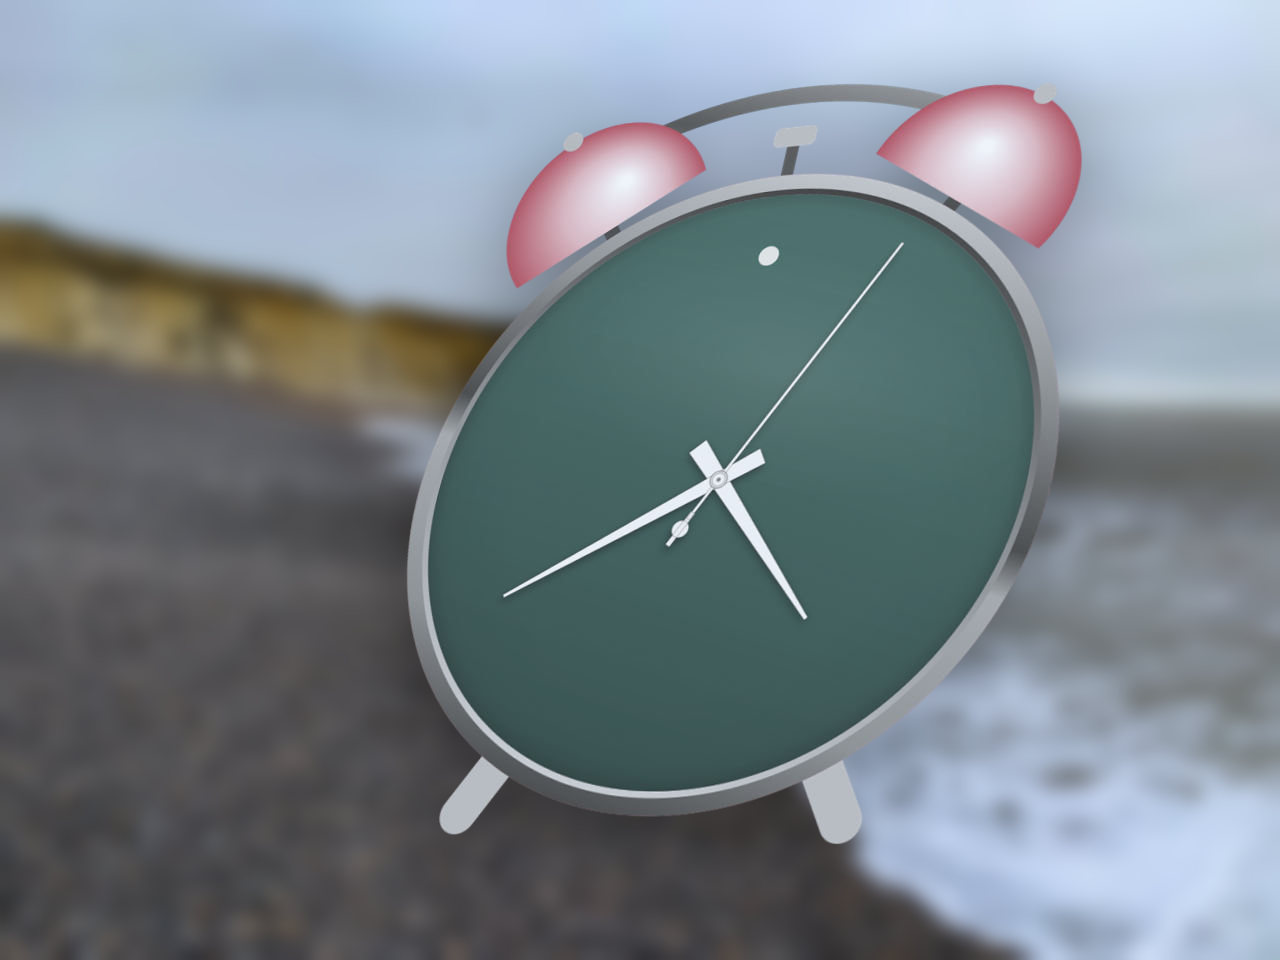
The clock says 4,40,05
